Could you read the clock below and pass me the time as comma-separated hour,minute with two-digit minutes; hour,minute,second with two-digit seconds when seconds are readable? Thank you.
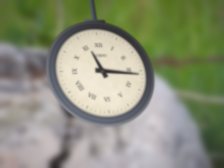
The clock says 11,16
